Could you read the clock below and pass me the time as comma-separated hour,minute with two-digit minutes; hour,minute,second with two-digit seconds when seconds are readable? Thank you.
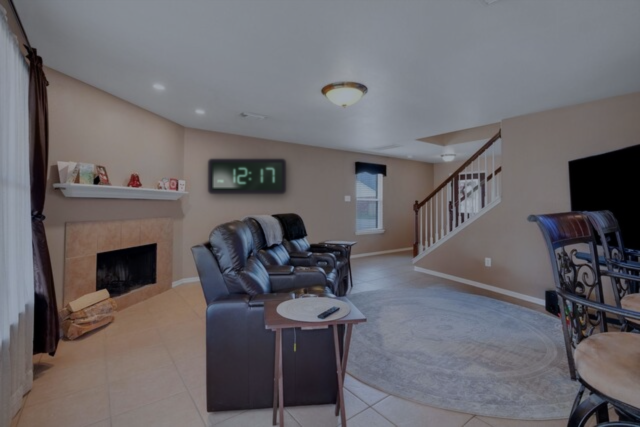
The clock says 12,17
